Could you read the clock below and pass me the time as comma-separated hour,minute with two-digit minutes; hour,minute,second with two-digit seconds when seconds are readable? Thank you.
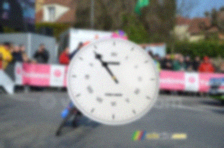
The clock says 10,54
